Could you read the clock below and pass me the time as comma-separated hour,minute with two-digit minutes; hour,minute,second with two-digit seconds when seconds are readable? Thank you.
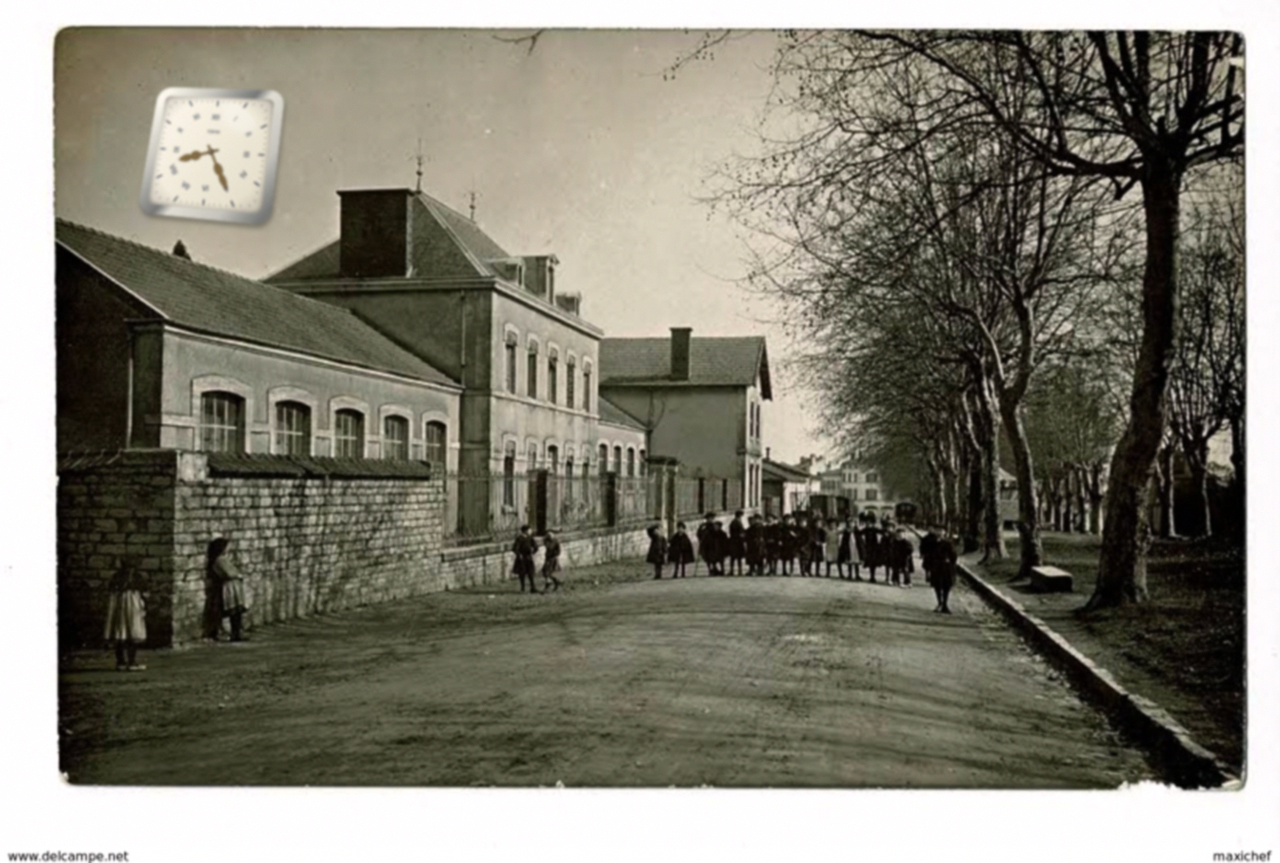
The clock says 8,25
